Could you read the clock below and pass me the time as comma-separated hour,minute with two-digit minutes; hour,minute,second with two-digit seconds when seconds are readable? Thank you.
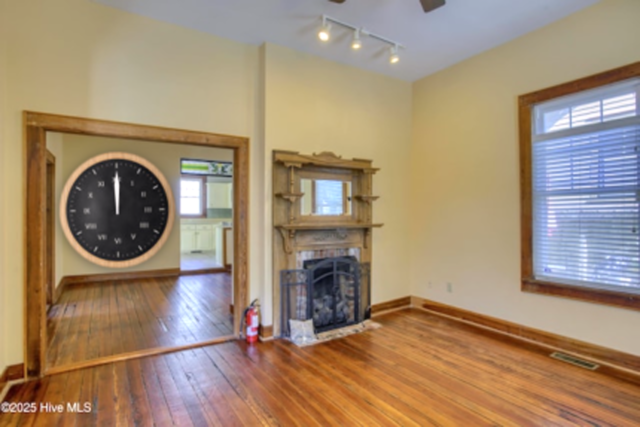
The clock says 12,00
